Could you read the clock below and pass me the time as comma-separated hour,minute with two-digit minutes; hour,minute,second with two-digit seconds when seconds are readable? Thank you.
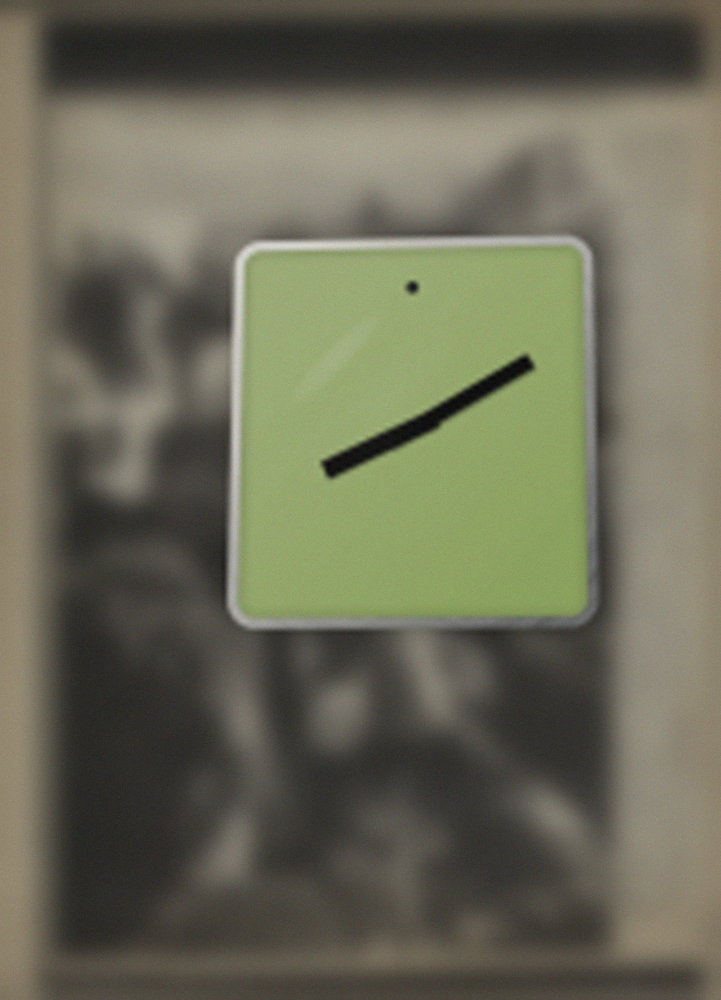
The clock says 8,10
